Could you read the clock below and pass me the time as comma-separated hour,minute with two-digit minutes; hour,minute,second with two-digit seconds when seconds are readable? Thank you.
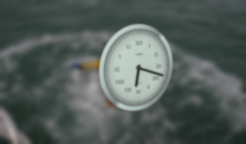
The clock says 6,18
